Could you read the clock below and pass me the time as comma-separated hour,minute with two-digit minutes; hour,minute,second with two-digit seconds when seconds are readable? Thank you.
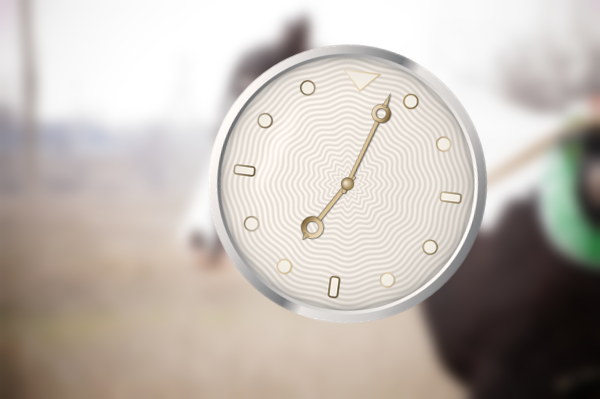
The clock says 7,03
